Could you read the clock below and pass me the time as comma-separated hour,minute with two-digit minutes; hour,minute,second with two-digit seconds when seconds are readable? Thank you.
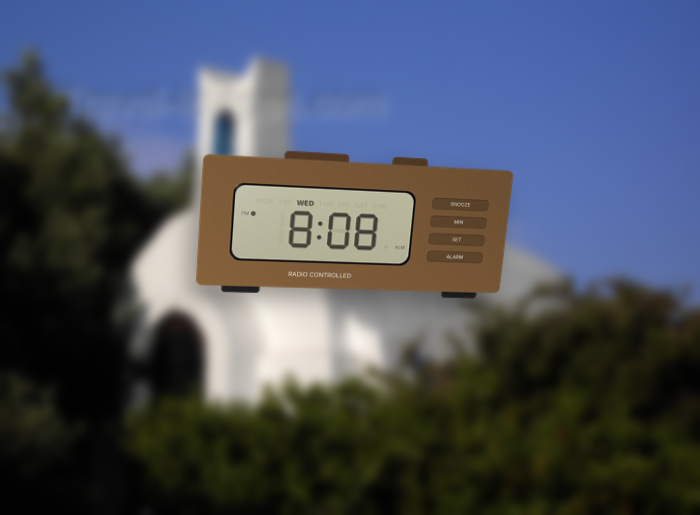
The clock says 8,08
